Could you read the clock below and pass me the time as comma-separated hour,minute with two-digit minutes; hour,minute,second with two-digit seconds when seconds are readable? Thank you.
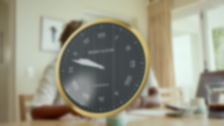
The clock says 9,48
